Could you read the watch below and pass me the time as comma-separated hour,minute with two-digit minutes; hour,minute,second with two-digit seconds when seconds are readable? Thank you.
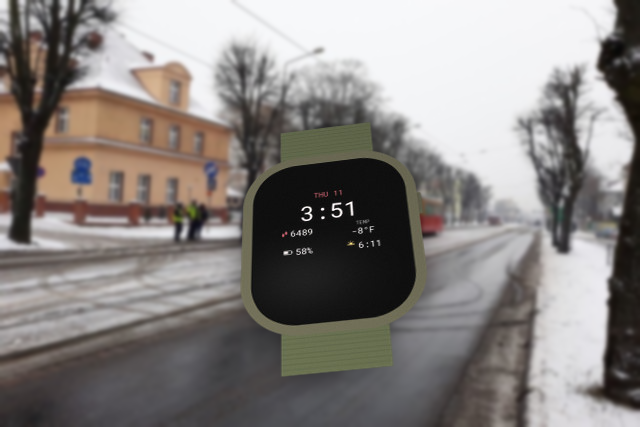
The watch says 3,51
